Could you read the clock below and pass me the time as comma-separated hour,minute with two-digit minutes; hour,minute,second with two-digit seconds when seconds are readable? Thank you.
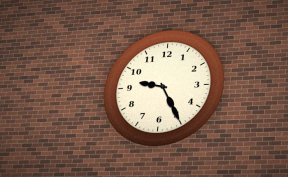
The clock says 9,25
